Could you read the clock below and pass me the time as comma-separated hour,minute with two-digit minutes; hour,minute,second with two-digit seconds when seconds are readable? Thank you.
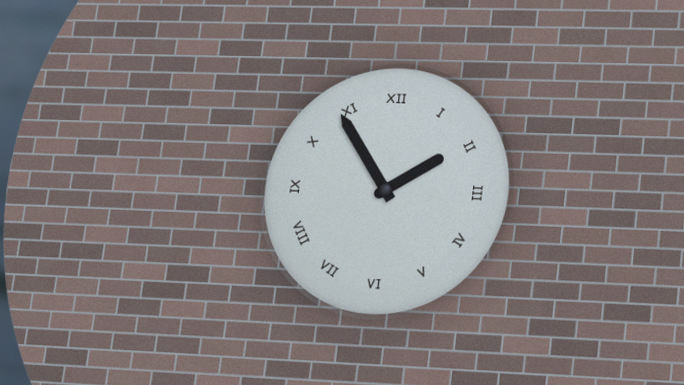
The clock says 1,54
